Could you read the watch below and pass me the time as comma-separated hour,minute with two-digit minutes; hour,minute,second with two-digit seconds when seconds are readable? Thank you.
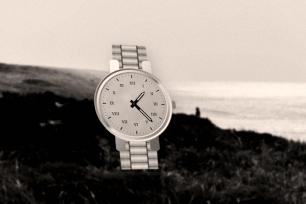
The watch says 1,23
